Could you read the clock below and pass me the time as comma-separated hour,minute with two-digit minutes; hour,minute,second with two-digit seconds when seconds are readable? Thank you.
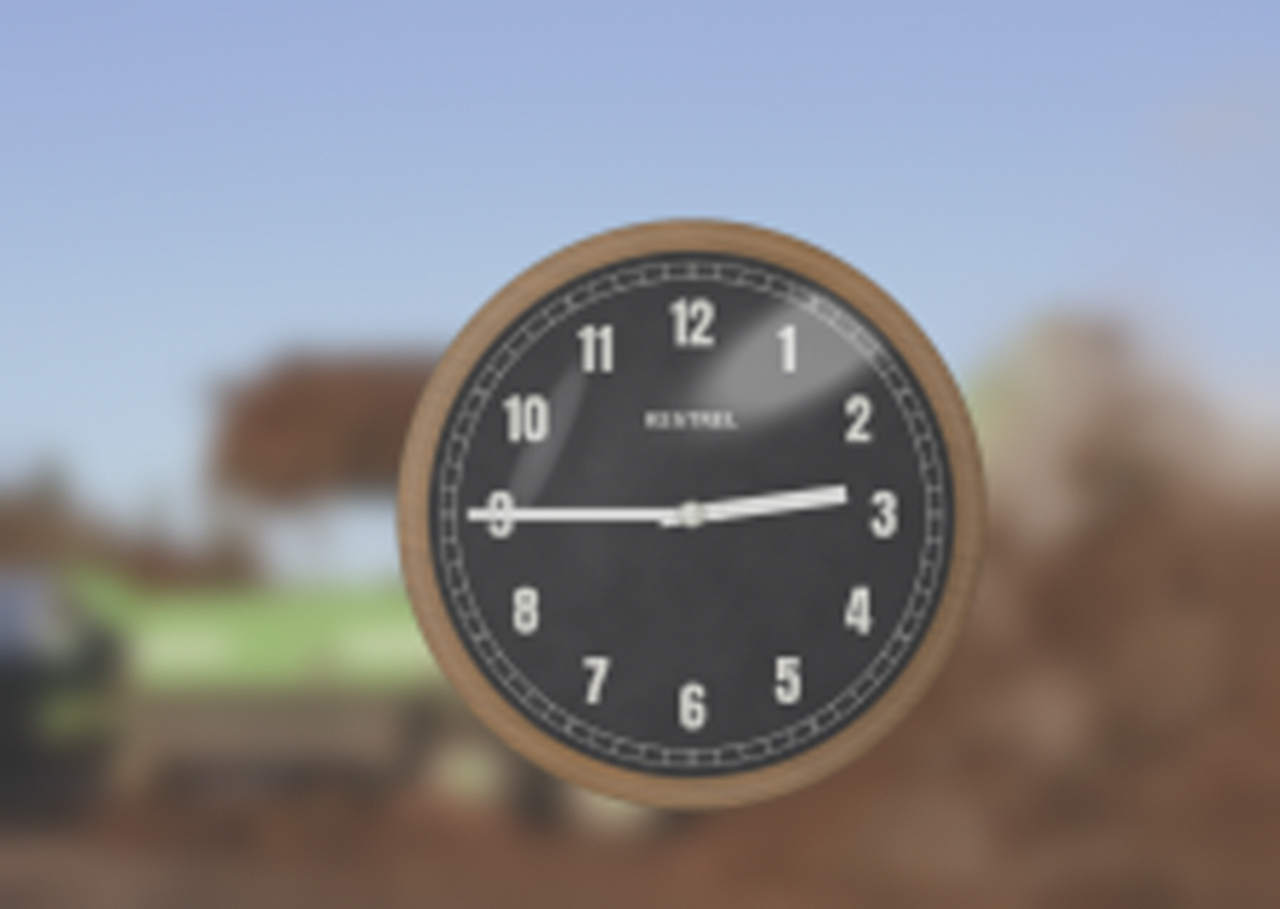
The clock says 2,45
